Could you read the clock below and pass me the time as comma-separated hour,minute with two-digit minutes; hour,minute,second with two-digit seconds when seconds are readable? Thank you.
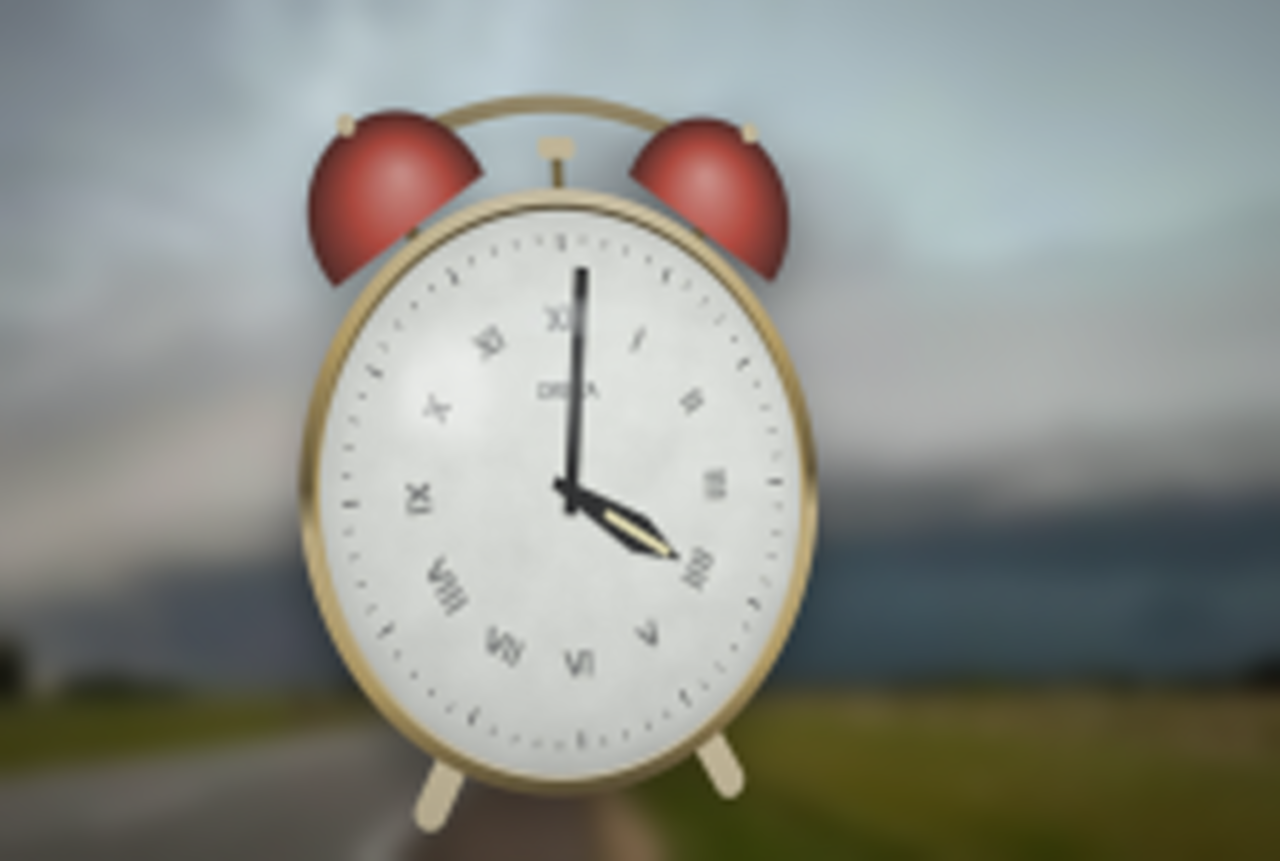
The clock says 4,01
